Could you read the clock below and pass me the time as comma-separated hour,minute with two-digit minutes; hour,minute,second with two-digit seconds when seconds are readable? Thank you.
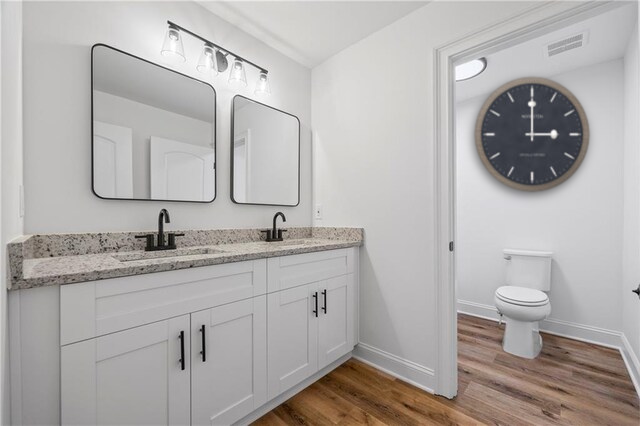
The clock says 3,00
